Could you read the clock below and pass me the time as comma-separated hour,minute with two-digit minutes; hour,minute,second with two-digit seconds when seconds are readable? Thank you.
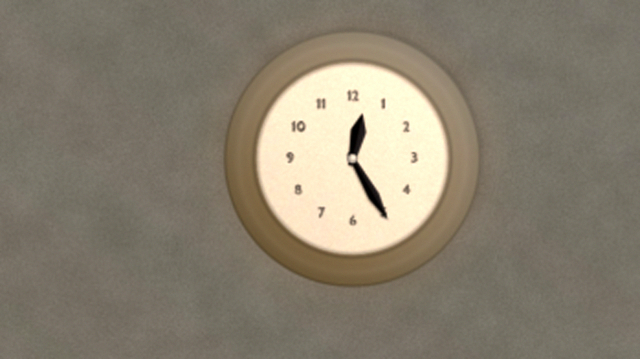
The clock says 12,25
